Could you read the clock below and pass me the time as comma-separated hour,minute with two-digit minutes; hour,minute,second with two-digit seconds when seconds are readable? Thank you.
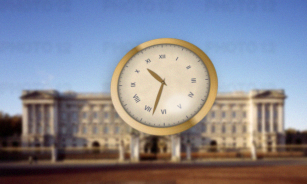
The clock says 10,33
